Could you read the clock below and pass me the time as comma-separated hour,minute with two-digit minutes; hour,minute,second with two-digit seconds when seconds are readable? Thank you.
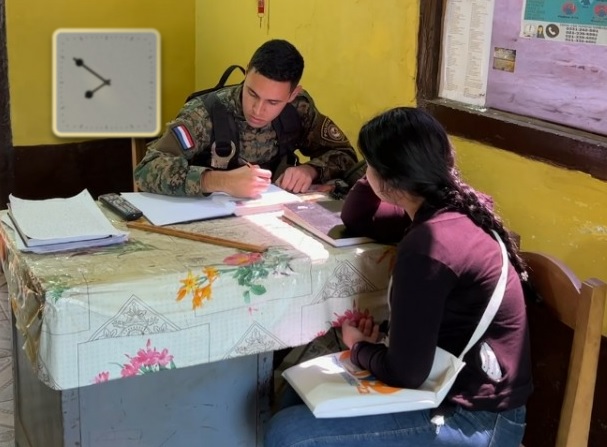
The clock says 7,51
